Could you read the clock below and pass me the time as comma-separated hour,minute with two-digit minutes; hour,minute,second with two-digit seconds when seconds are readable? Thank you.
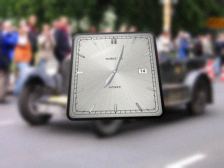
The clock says 7,03
